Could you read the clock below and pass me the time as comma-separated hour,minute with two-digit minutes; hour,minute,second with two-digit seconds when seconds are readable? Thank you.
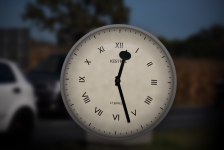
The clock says 12,27
